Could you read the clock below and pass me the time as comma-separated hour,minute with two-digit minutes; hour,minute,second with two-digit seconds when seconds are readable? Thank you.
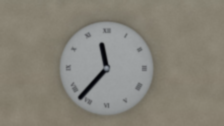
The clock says 11,37
